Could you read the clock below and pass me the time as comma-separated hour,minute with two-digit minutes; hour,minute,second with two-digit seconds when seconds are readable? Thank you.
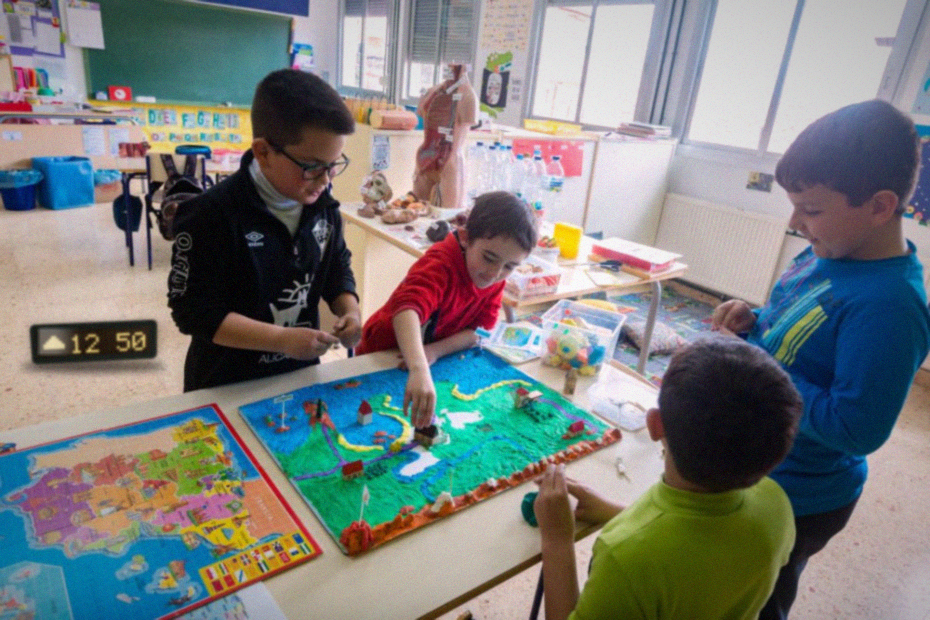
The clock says 12,50
